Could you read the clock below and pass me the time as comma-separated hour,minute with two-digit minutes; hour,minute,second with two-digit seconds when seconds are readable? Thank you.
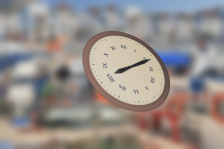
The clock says 8,11
